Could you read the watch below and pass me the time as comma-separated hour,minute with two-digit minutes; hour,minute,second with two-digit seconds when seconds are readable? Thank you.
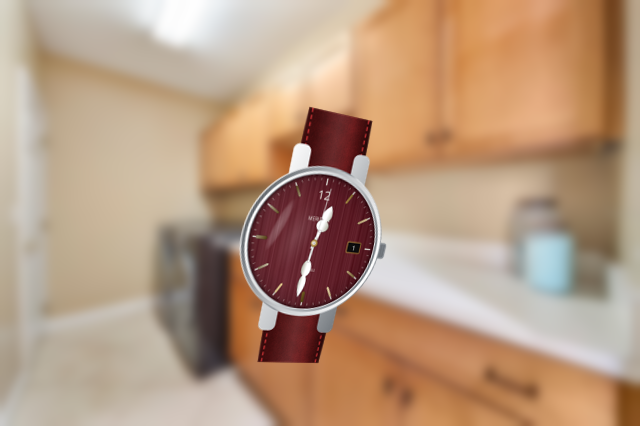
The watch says 12,31,01
